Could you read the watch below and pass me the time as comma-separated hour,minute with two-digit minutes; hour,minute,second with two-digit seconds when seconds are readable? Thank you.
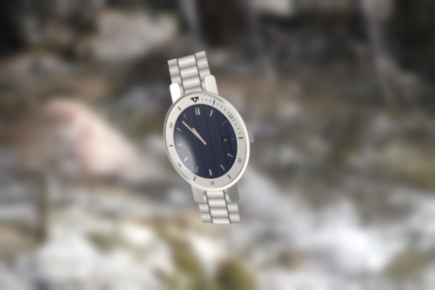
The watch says 10,53
